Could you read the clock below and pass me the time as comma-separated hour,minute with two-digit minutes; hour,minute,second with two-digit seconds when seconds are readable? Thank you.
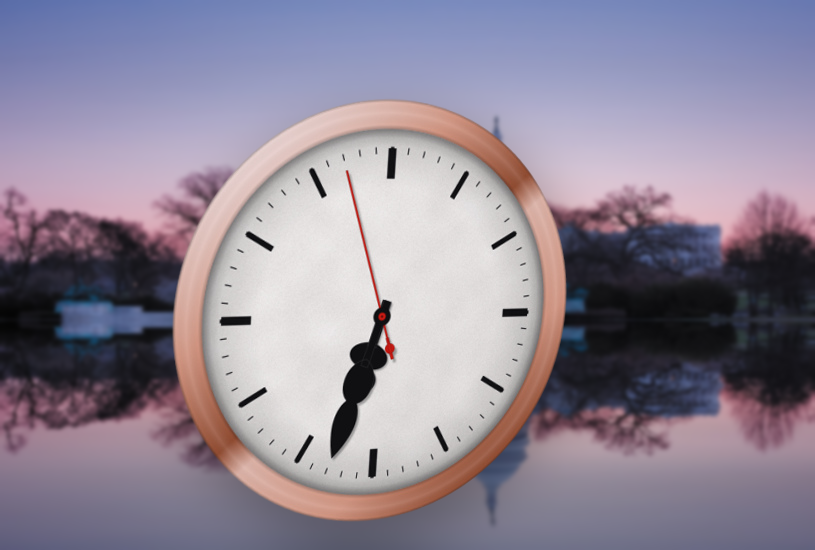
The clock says 6,32,57
